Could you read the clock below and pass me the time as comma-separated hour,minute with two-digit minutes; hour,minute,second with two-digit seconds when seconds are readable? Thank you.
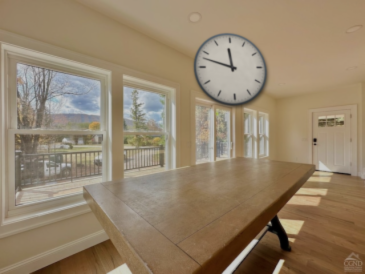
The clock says 11,48
